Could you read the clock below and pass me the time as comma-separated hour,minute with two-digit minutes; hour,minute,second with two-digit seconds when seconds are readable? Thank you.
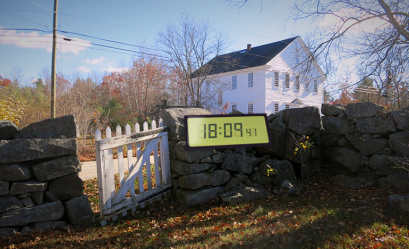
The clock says 18,09,41
